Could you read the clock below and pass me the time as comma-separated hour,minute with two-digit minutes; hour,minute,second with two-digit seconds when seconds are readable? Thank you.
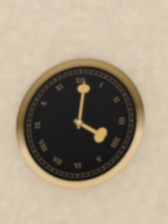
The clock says 4,01
